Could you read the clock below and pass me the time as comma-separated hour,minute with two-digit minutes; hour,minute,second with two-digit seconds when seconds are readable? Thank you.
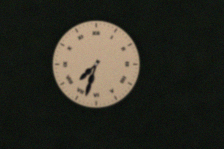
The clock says 7,33
